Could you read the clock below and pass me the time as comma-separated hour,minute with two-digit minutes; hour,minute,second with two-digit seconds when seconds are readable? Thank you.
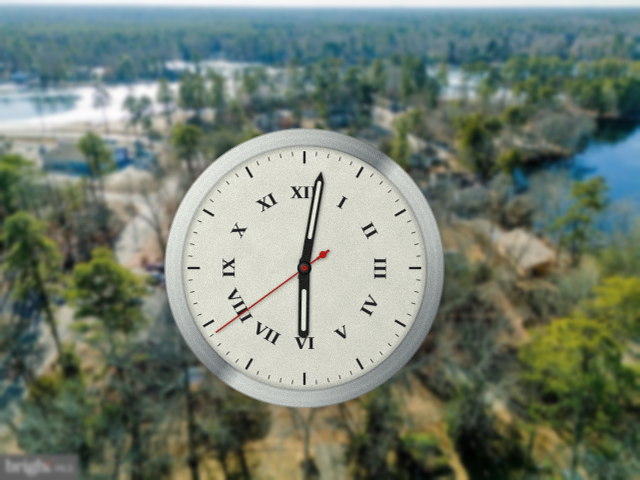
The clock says 6,01,39
